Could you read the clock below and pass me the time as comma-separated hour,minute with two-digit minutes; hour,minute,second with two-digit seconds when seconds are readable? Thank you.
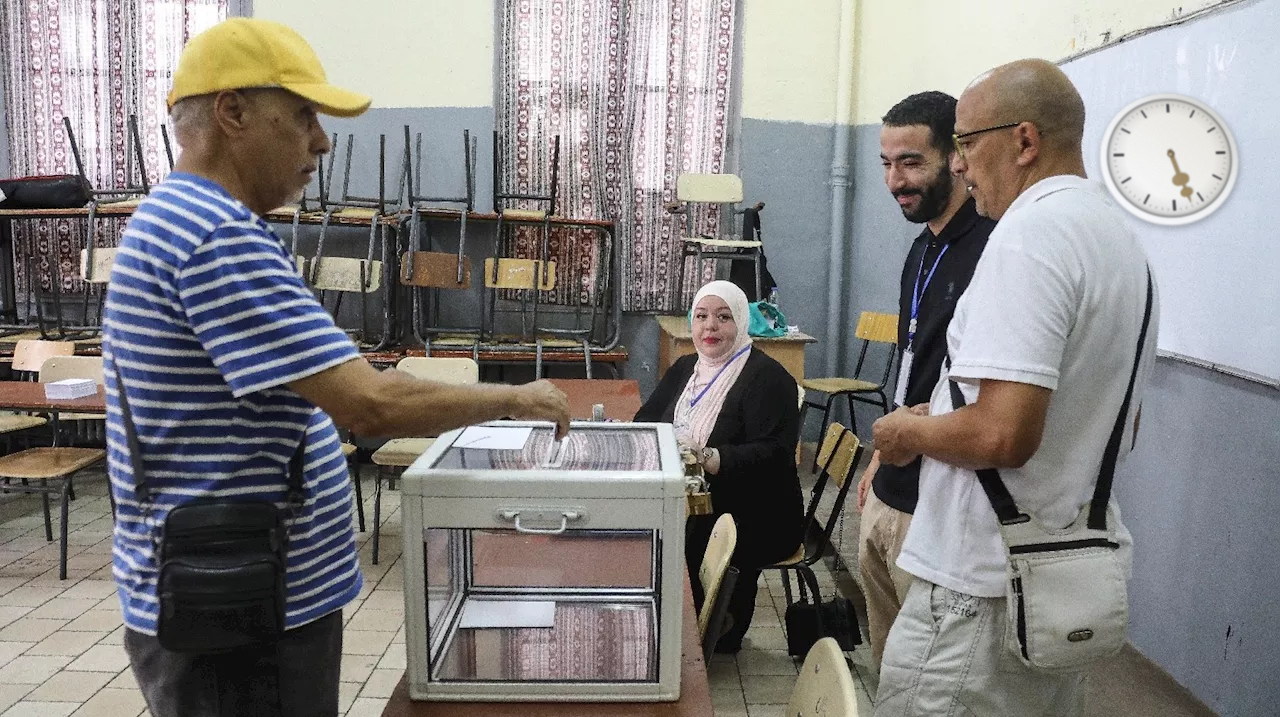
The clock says 5,27
